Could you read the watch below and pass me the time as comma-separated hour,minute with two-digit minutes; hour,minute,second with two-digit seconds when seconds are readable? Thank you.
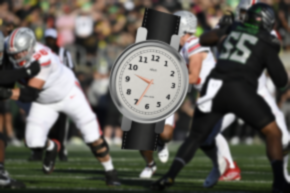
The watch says 9,34
